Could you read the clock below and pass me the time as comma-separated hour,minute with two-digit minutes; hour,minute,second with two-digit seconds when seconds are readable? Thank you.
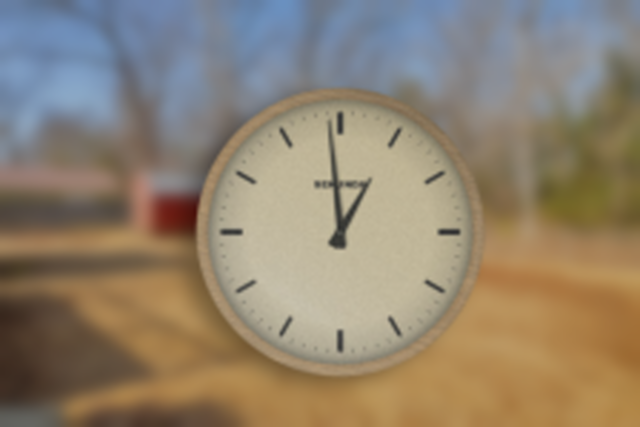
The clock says 12,59
